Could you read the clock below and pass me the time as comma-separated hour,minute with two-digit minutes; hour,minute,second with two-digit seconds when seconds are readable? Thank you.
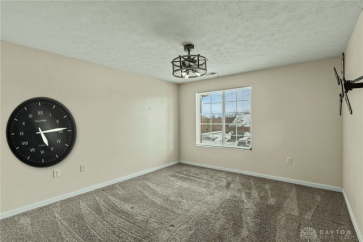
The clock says 5,14
